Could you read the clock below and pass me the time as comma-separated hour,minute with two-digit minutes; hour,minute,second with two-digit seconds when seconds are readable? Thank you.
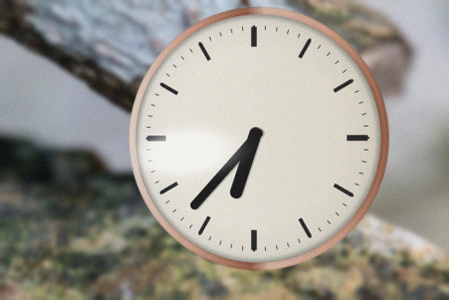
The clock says 6,37
